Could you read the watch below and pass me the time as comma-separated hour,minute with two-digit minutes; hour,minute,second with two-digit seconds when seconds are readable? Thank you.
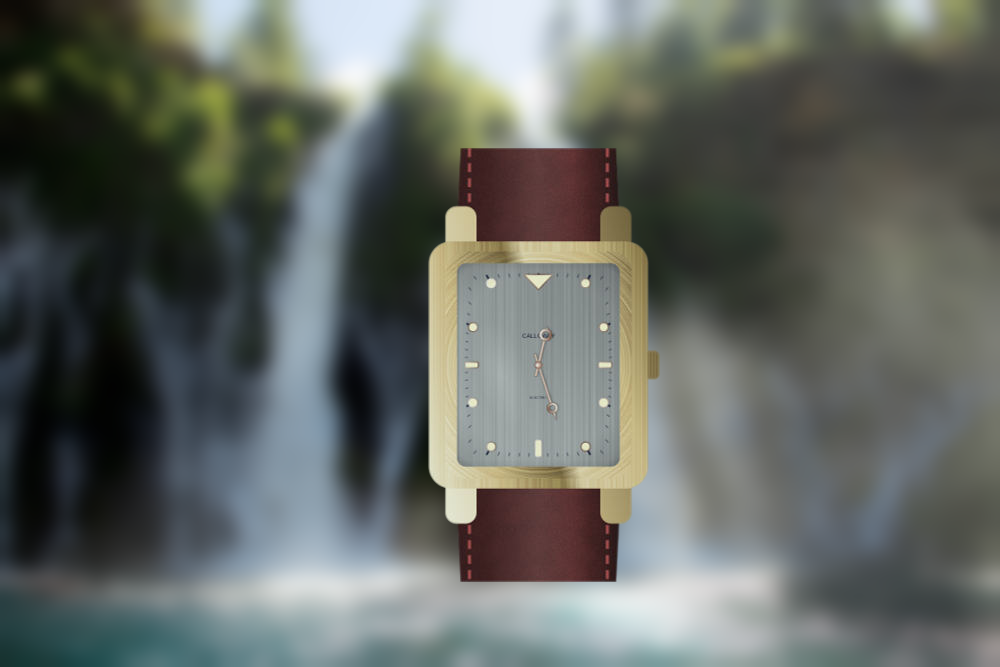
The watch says 12,27
